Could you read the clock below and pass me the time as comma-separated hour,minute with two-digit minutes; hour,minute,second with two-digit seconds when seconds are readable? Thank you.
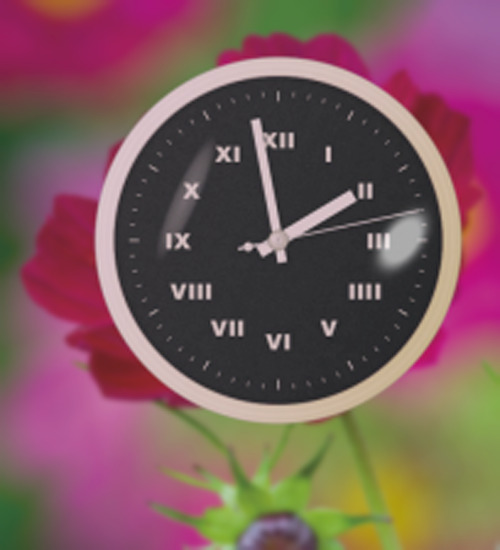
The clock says 1,58,13
